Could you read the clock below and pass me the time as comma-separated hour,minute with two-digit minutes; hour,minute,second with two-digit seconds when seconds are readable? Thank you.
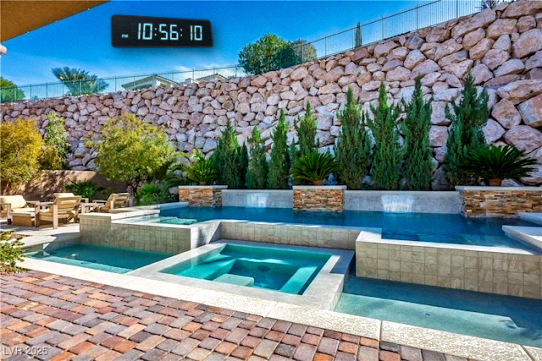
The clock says 10,56,10
